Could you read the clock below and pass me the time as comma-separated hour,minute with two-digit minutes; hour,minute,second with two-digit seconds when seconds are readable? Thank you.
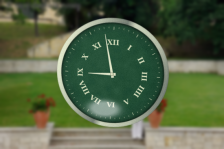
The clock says 8,58
